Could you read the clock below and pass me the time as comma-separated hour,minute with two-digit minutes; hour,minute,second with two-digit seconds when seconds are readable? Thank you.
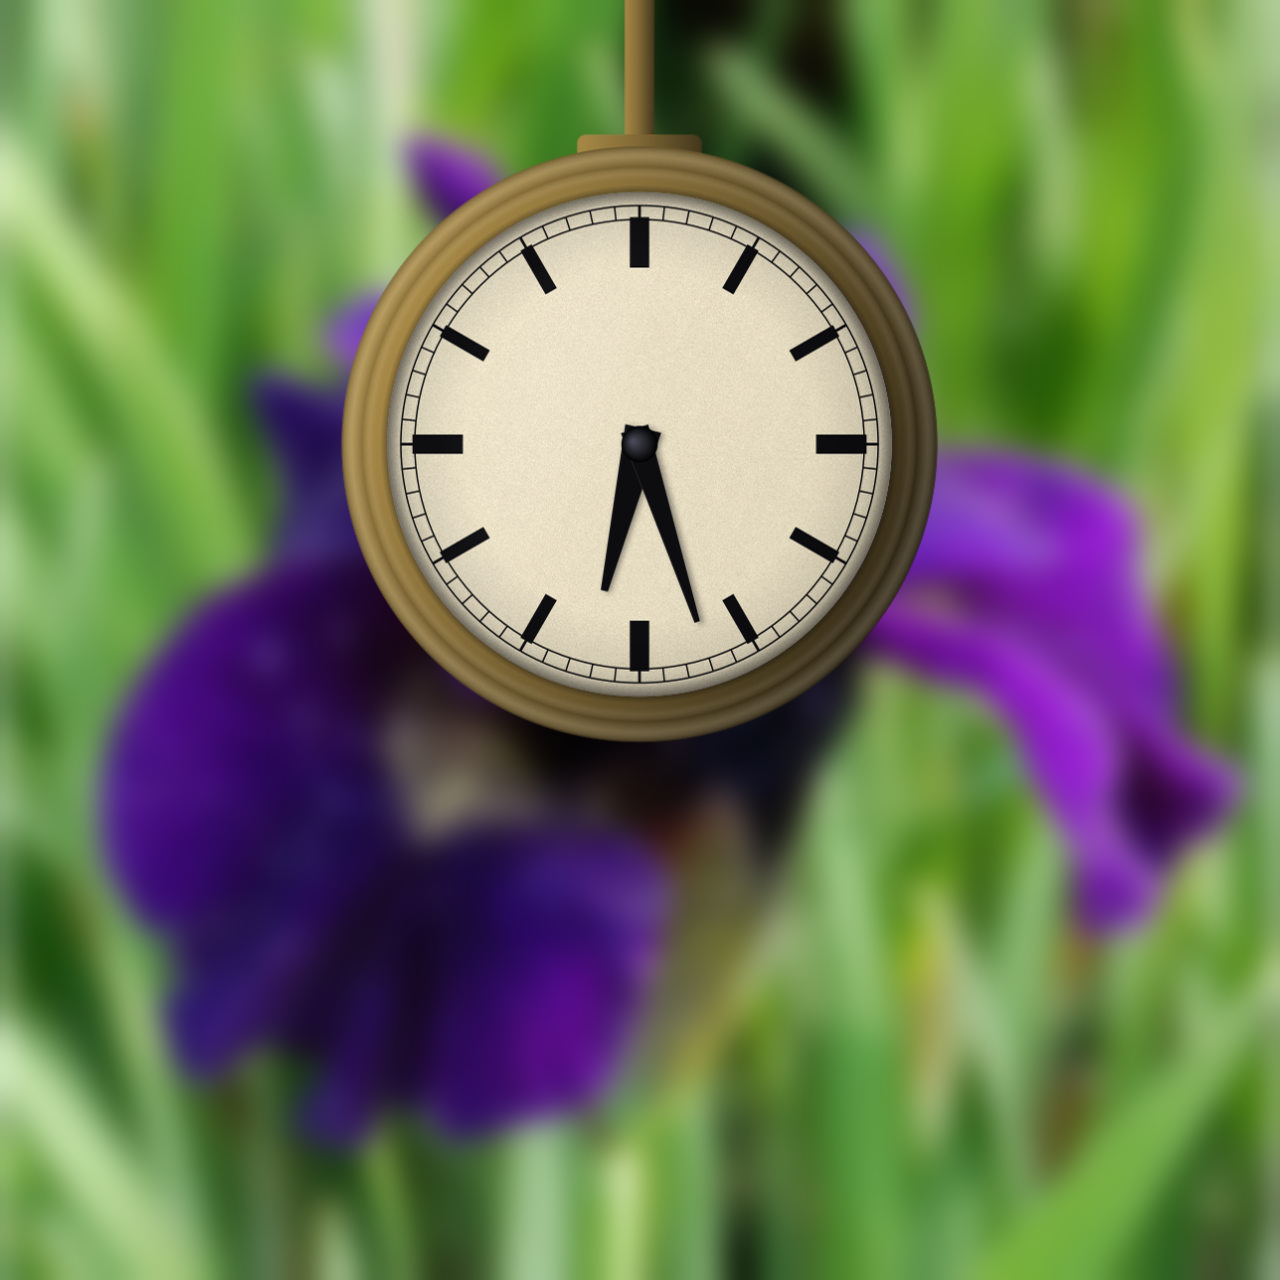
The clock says 6,27
